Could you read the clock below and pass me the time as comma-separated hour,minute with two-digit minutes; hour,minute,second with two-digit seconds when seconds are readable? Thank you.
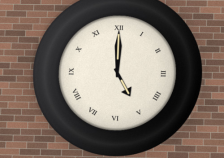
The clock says 5,00
